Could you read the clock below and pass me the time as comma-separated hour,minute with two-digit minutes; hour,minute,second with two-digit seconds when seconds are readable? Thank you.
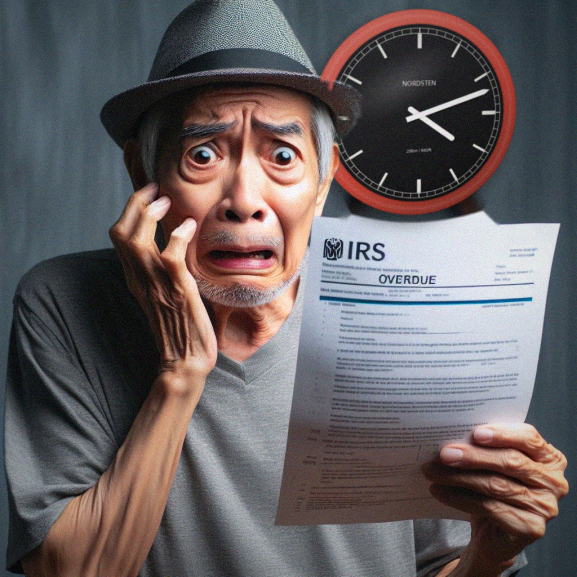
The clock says 4,12
